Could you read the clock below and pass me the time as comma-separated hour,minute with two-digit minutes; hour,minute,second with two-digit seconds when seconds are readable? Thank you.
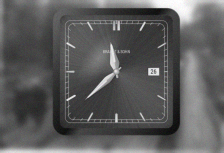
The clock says 11,38
